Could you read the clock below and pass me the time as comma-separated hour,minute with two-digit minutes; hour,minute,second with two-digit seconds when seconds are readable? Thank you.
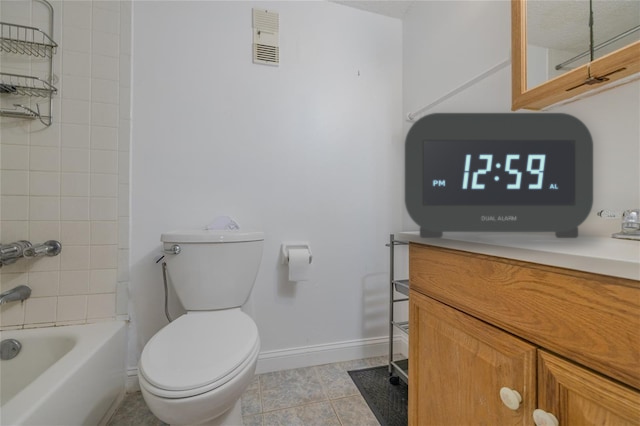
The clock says 12,59
